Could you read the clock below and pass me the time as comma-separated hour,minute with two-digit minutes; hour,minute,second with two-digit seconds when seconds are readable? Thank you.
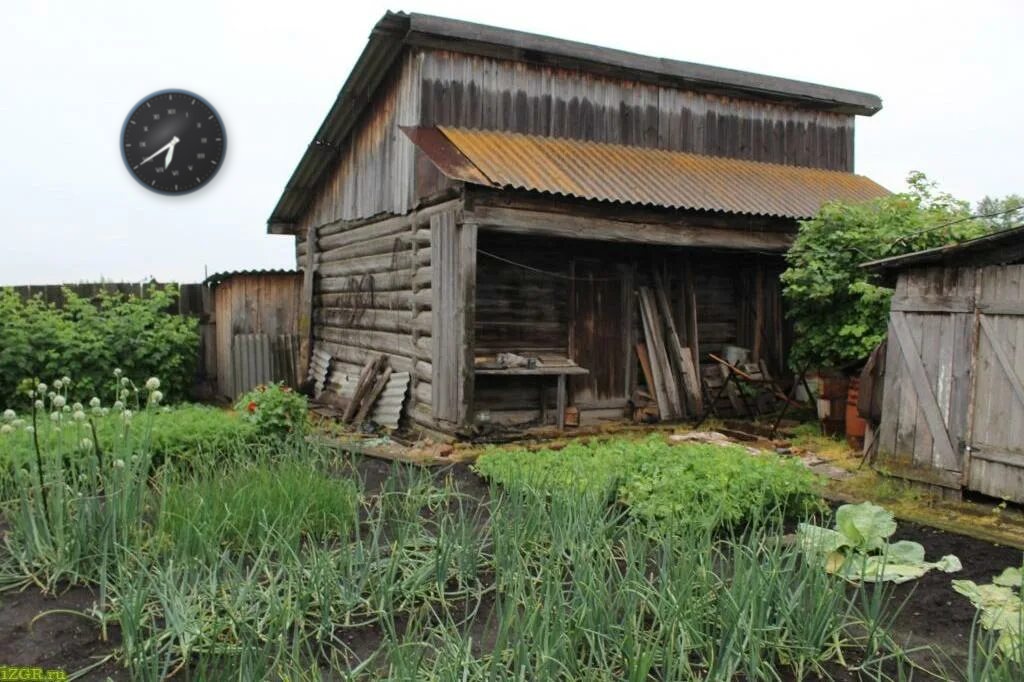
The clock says 6,40
